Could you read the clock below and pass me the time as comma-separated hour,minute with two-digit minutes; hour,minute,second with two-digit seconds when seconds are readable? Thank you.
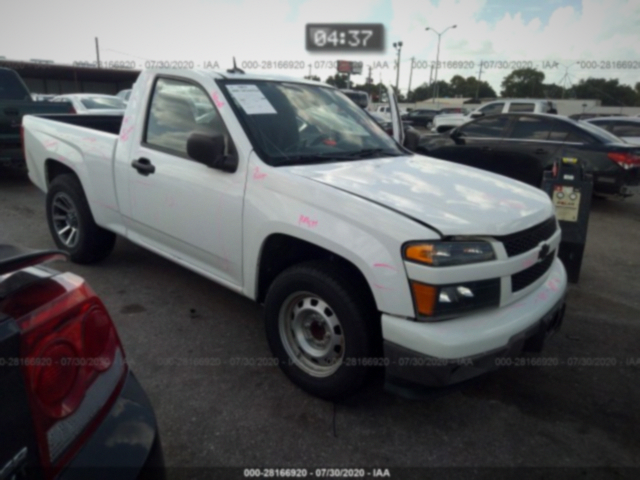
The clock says 4,37
